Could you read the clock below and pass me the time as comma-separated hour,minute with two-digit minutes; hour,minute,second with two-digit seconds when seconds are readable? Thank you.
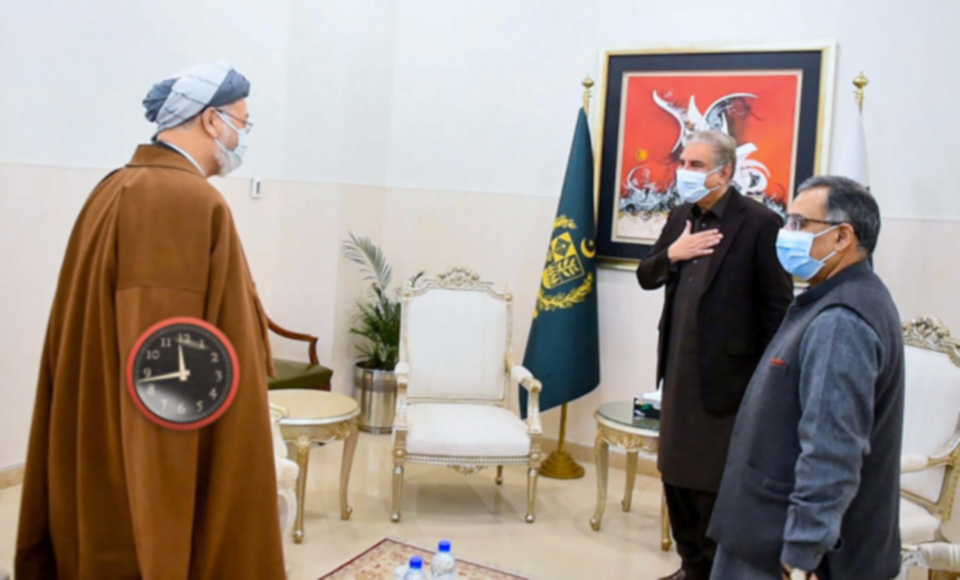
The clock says 11,43
